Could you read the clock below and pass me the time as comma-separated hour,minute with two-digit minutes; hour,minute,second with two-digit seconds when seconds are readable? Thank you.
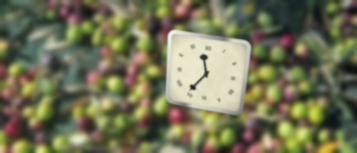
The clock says 11,36
